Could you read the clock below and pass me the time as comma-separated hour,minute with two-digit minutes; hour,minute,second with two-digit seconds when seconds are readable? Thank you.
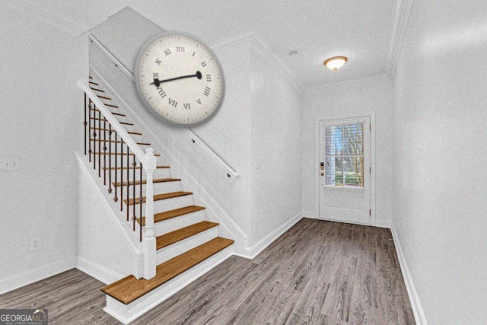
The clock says 2,43
